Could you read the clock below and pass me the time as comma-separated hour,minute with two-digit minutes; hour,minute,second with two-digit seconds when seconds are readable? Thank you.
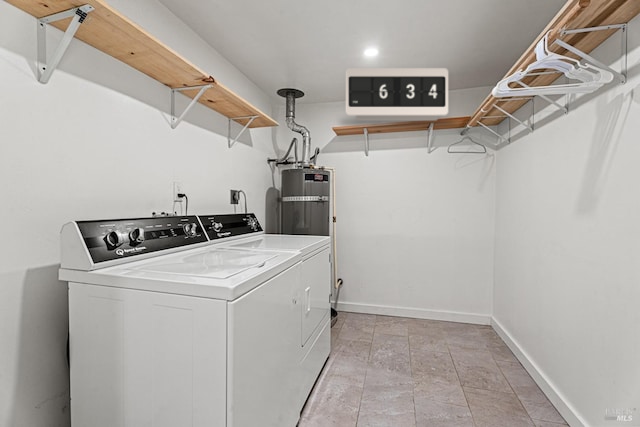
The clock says 6,34
